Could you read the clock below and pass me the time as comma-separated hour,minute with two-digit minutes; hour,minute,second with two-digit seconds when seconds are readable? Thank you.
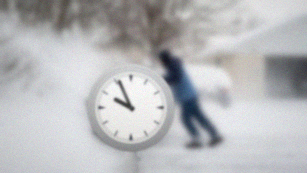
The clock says 9,56
